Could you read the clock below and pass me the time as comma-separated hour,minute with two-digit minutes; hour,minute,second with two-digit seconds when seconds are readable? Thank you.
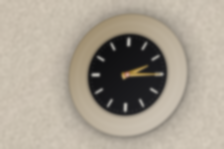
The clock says 2,15
